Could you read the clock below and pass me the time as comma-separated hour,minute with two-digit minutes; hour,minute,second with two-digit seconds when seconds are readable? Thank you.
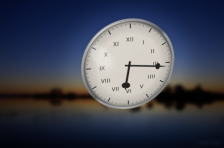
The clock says 6,16
